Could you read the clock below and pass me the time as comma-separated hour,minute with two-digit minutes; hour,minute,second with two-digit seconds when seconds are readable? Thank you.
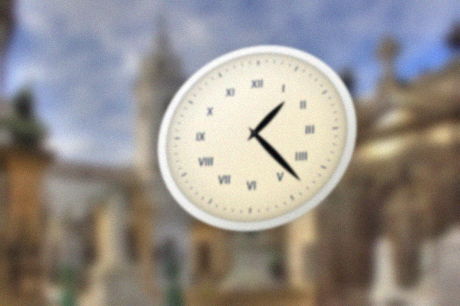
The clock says 1,23
